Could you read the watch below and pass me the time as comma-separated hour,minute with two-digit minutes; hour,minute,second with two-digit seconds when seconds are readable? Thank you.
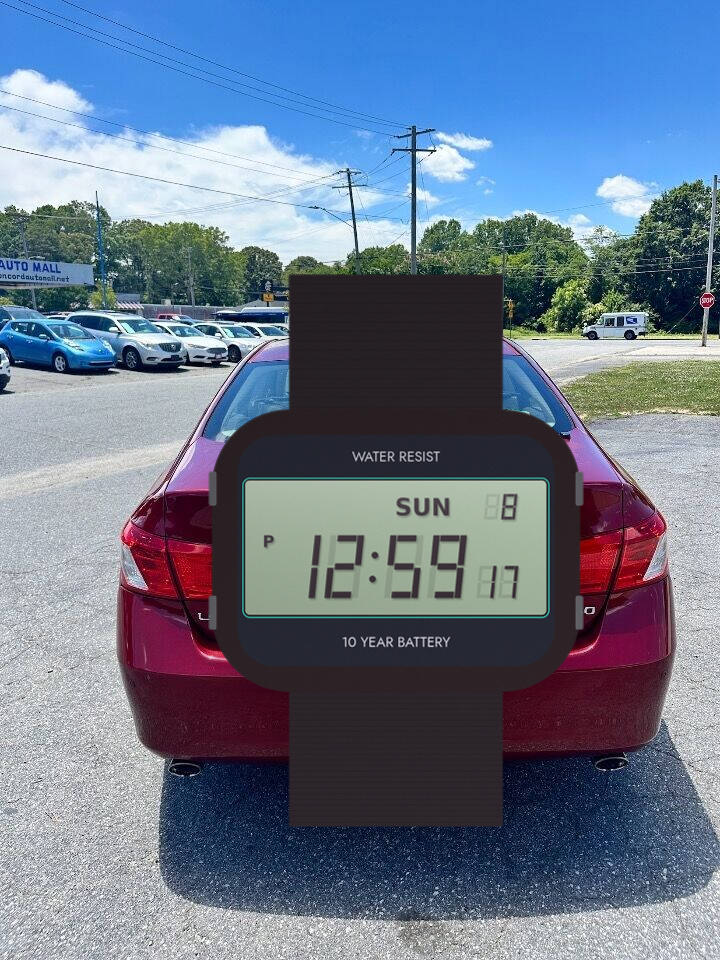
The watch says 12,59,17
